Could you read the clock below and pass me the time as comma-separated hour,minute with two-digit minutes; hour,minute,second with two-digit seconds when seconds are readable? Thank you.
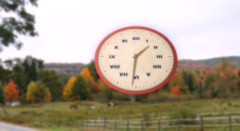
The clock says 1,31
